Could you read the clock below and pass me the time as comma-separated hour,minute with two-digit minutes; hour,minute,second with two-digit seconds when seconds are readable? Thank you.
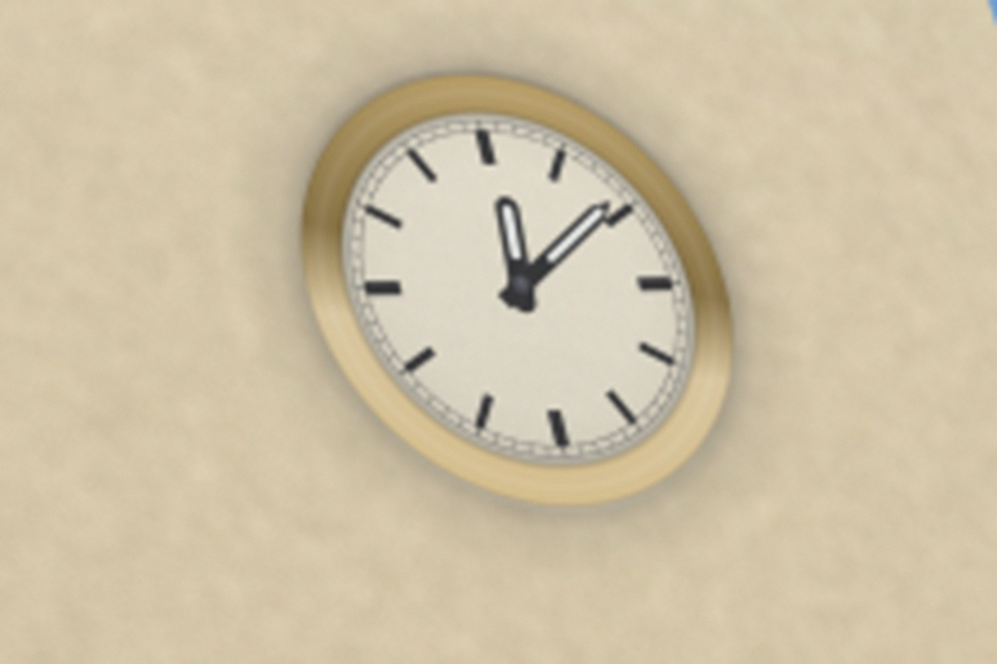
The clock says 12,09
